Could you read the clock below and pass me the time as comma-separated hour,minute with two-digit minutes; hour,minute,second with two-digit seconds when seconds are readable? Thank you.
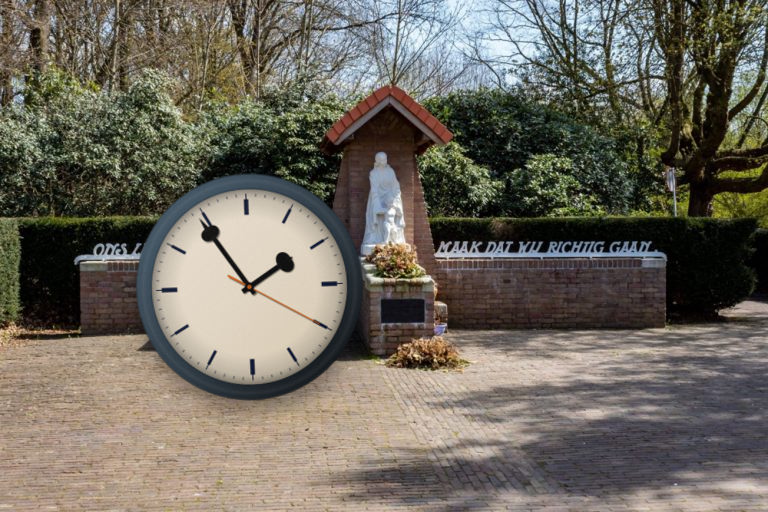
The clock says 1,54,20
